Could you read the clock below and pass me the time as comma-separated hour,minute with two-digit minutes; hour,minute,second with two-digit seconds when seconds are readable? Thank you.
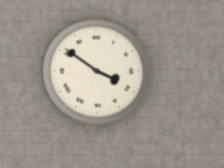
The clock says 3,51
